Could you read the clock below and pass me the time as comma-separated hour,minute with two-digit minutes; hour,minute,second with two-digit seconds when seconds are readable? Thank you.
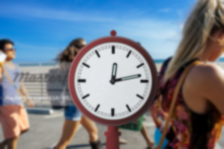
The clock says 12,13
